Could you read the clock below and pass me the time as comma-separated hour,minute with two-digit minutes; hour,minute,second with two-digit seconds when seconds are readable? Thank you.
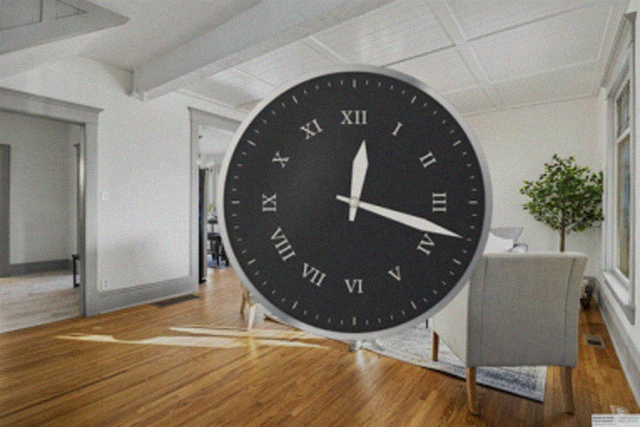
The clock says 12,18
